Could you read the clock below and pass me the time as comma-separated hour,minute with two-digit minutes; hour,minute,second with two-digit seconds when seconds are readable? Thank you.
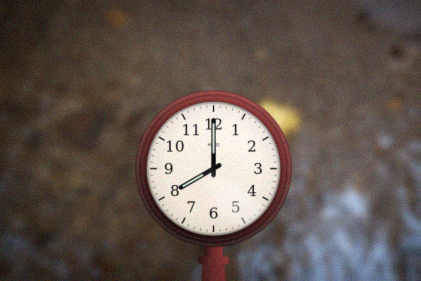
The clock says 8,00
